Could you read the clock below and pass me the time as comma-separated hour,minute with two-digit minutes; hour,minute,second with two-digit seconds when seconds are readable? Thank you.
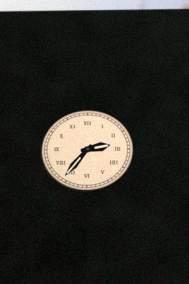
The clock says 2,36
